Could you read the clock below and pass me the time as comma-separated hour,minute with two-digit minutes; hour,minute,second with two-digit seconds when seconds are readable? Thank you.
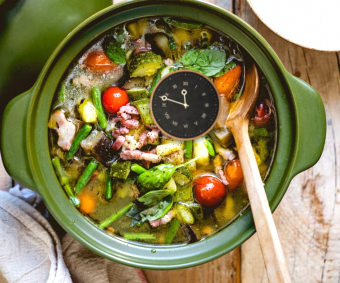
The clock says 11,48
